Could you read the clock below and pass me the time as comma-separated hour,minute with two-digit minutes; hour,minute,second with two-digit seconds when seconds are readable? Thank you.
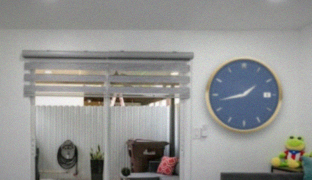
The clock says 1,43
